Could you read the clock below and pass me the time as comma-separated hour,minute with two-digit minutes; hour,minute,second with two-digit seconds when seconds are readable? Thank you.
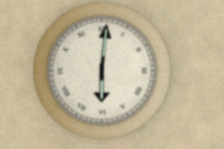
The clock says 6,01
